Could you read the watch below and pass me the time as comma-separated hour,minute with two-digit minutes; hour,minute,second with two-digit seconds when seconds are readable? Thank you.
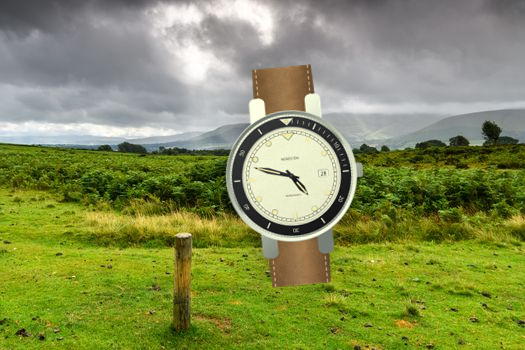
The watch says 4,48
